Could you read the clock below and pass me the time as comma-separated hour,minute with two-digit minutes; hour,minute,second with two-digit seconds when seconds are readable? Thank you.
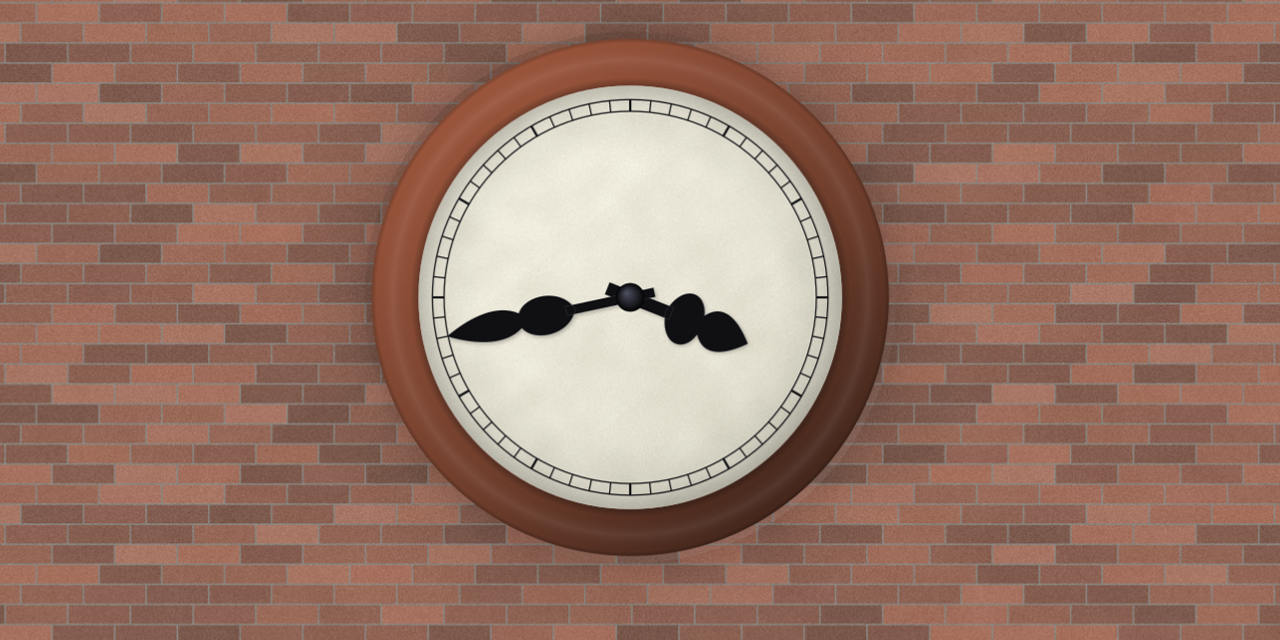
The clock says 3,43
